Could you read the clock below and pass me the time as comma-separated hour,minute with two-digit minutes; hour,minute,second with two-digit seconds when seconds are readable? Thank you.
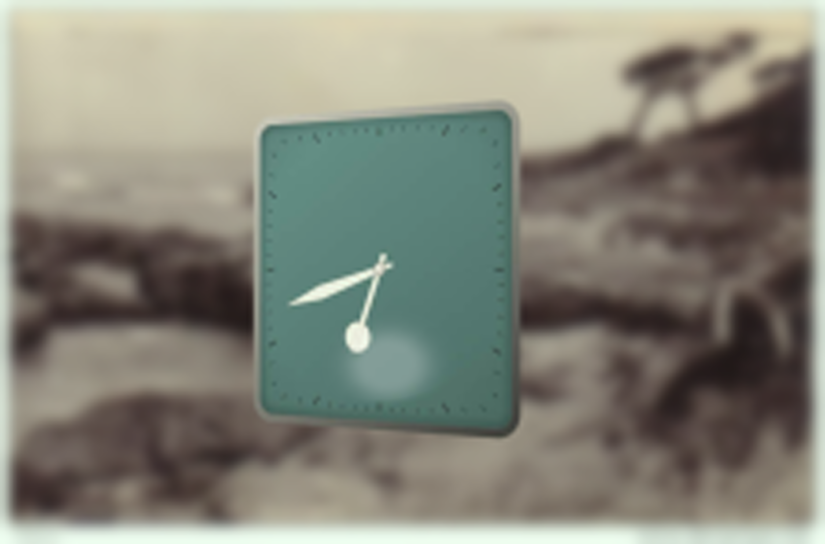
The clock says 6,42
